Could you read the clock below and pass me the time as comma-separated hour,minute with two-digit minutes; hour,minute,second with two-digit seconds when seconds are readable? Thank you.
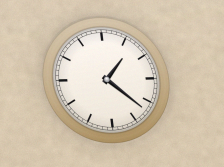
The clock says 1,22
